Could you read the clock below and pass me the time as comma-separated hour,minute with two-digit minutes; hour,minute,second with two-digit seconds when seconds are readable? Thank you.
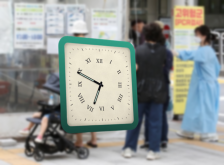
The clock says 6,49
